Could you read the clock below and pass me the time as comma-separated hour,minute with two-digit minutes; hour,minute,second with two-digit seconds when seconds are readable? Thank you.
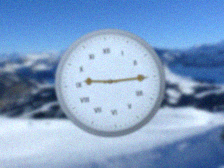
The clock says 9,15
